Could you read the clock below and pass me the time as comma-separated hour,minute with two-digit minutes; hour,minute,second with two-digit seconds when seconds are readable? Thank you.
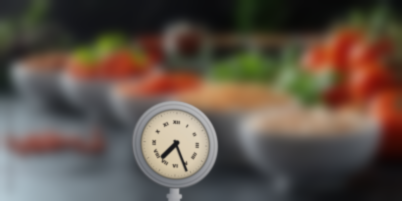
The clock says 7,26
